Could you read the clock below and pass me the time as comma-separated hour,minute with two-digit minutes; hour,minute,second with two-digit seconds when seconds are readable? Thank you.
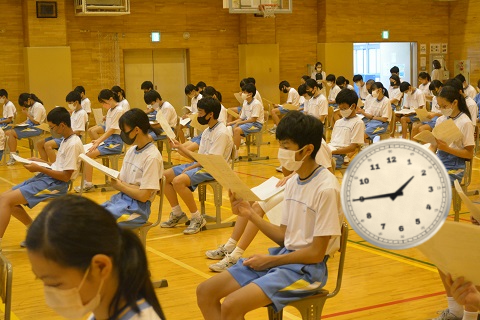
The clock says 1,45
